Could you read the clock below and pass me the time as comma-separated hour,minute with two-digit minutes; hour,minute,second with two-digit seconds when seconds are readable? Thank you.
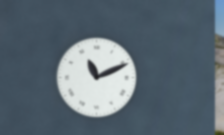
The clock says 11,11
